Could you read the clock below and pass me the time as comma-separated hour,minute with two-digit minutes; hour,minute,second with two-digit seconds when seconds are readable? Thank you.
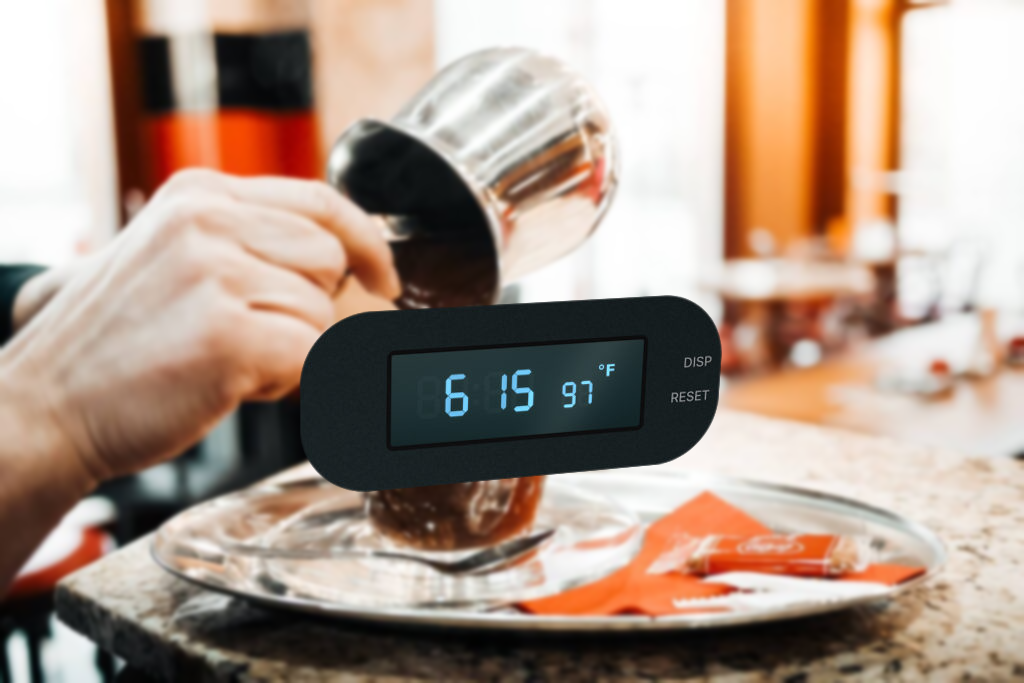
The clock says 6,15
